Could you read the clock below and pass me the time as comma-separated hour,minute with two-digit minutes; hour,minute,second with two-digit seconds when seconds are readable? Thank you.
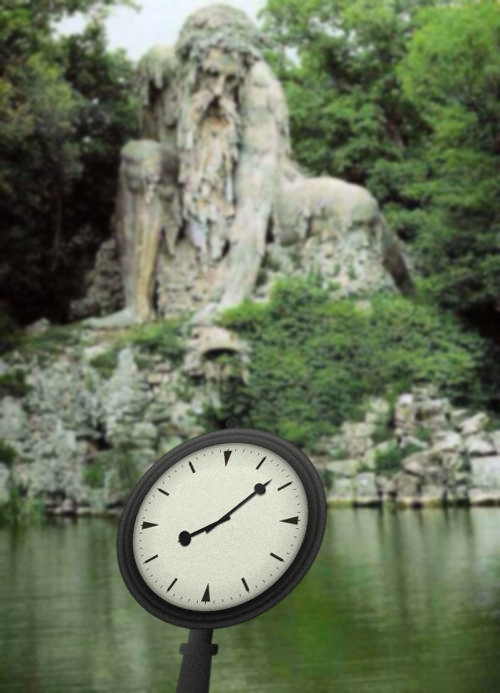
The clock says 8,08
